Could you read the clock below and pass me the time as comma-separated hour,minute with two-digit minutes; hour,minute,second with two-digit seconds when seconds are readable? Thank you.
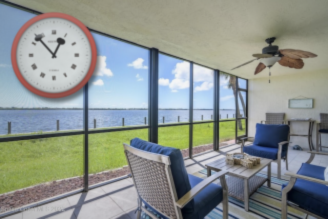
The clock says 12,53
